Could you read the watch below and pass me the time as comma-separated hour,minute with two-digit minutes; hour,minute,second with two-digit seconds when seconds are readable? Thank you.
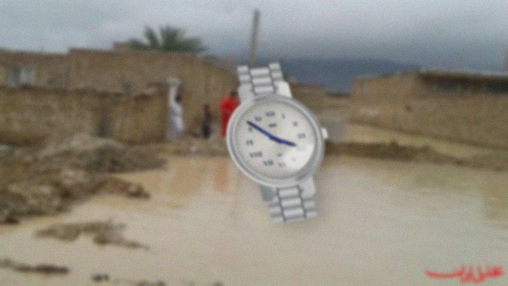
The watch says 3,52
